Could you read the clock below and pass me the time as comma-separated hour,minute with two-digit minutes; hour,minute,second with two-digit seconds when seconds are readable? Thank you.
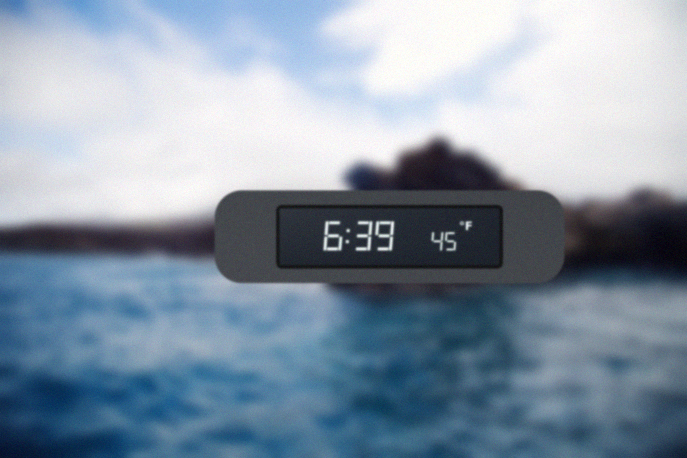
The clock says 6,39
